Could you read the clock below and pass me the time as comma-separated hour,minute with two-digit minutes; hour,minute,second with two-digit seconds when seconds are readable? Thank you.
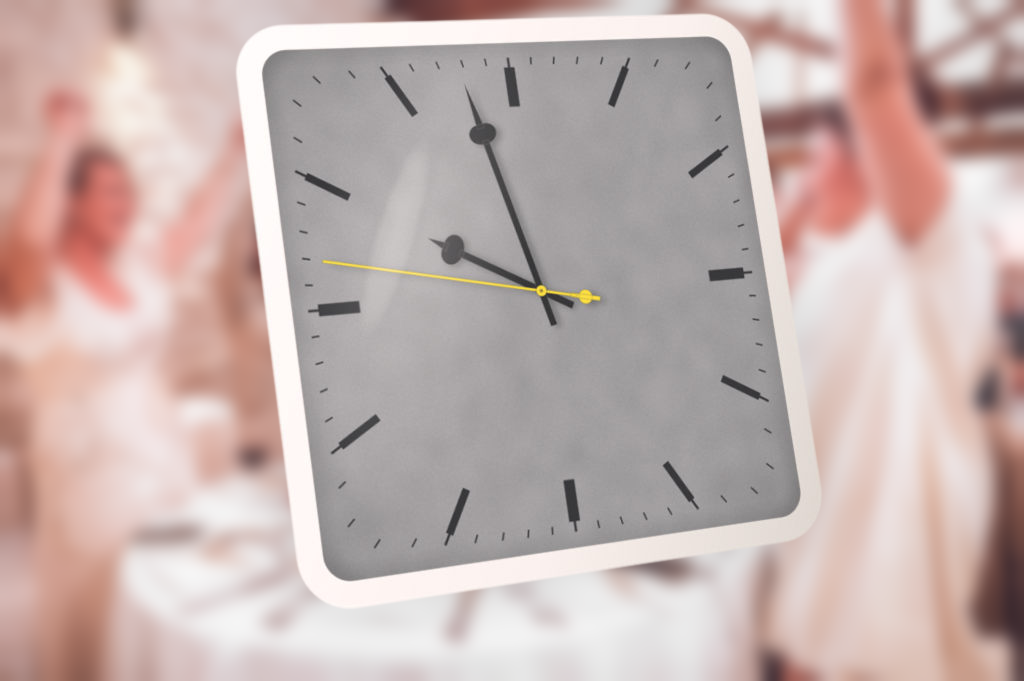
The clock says 9,57,47
